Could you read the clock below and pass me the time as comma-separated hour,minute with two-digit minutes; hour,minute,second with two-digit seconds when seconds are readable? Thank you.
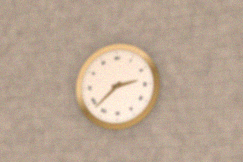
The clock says 2,38
